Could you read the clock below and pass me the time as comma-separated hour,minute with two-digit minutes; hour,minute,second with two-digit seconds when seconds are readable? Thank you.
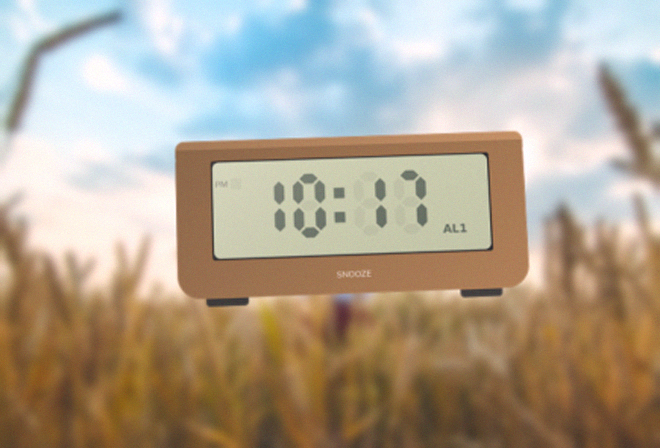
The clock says 10,17
